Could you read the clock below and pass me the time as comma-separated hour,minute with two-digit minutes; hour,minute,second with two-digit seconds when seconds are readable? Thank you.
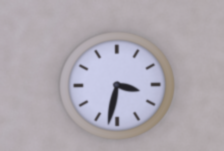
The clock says 3,32
